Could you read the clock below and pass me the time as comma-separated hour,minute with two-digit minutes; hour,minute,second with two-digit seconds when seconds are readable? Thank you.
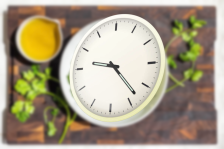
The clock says 9,23
